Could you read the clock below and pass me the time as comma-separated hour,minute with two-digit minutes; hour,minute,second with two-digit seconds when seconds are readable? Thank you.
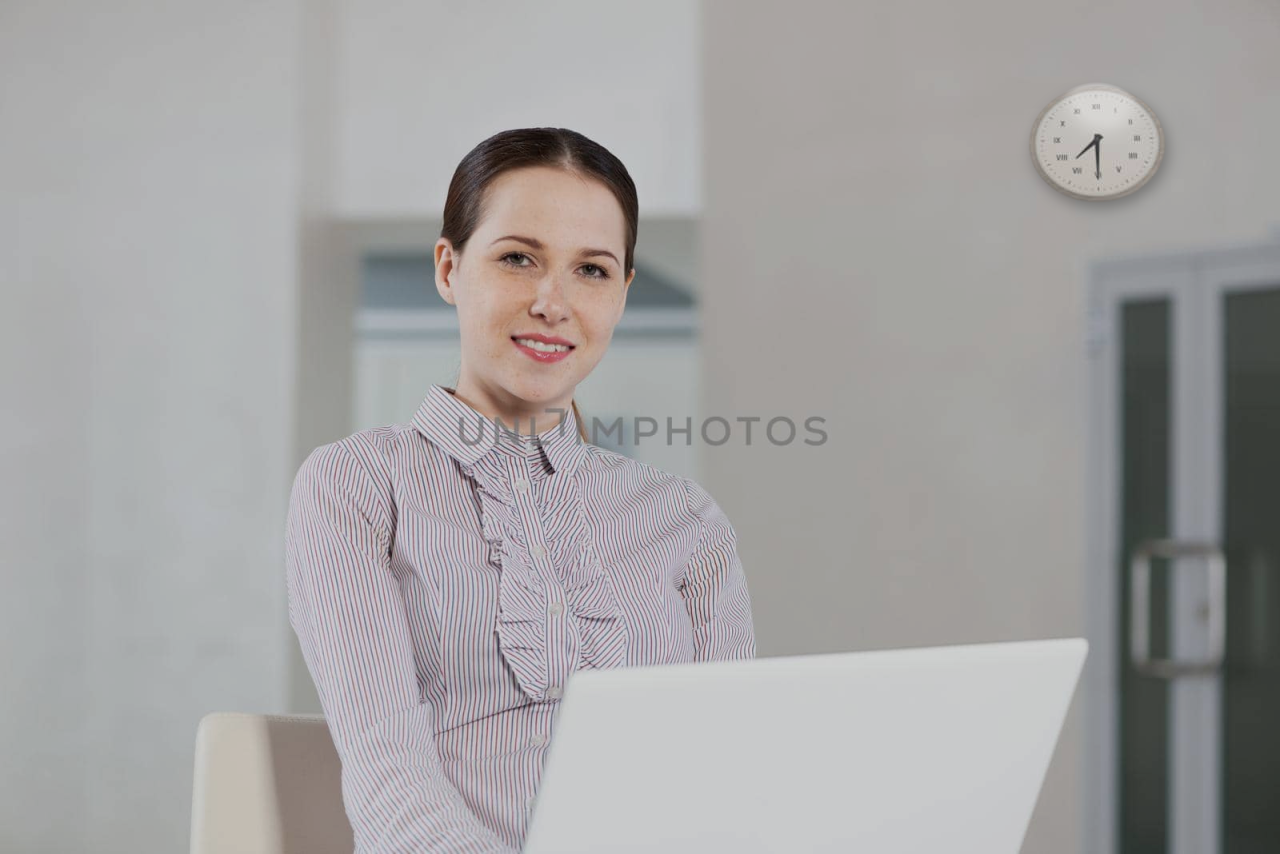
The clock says 7,30
